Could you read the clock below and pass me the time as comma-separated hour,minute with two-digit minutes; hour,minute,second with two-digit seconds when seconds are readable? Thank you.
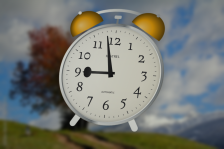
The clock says 8,58
